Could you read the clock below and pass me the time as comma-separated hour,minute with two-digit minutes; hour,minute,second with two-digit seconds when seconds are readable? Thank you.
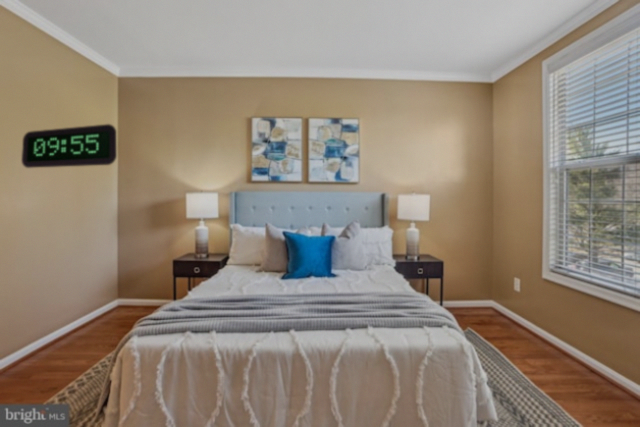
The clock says 9,55
